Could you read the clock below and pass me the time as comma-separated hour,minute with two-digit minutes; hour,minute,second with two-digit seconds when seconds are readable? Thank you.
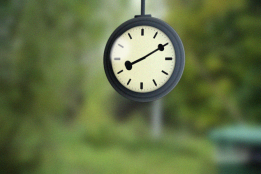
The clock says 8,10
